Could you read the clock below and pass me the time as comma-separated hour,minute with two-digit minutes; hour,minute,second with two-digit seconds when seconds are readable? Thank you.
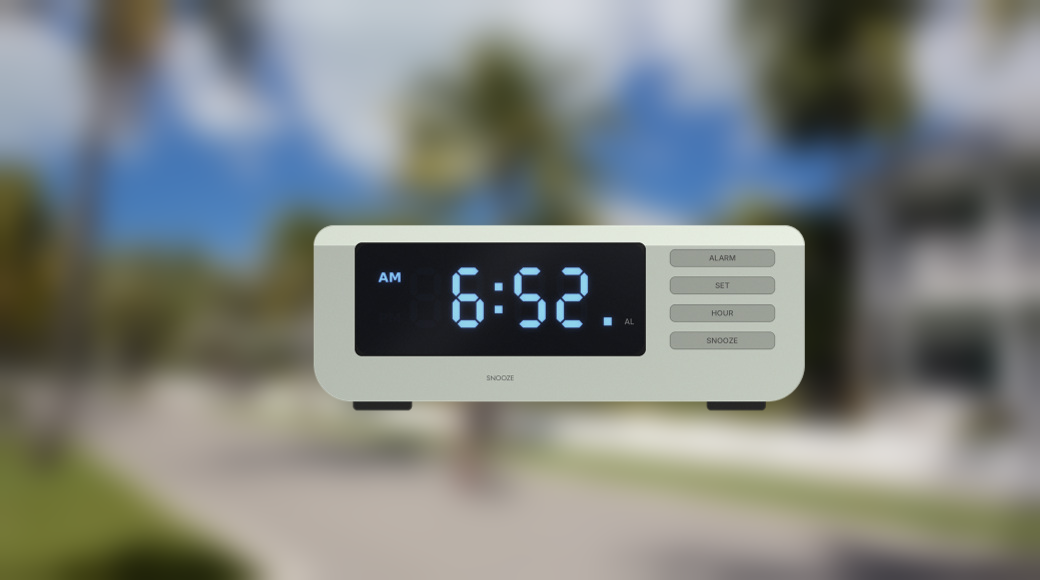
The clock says 6,52
